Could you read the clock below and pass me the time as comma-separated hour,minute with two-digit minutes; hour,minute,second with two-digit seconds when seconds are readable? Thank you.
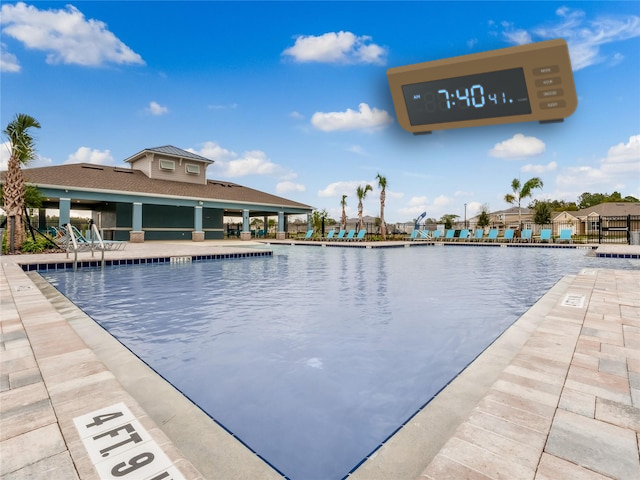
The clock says 7,40,41
